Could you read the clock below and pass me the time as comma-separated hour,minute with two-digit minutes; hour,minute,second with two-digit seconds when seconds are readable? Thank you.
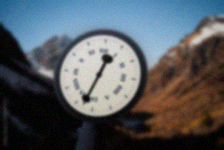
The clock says 12,33
